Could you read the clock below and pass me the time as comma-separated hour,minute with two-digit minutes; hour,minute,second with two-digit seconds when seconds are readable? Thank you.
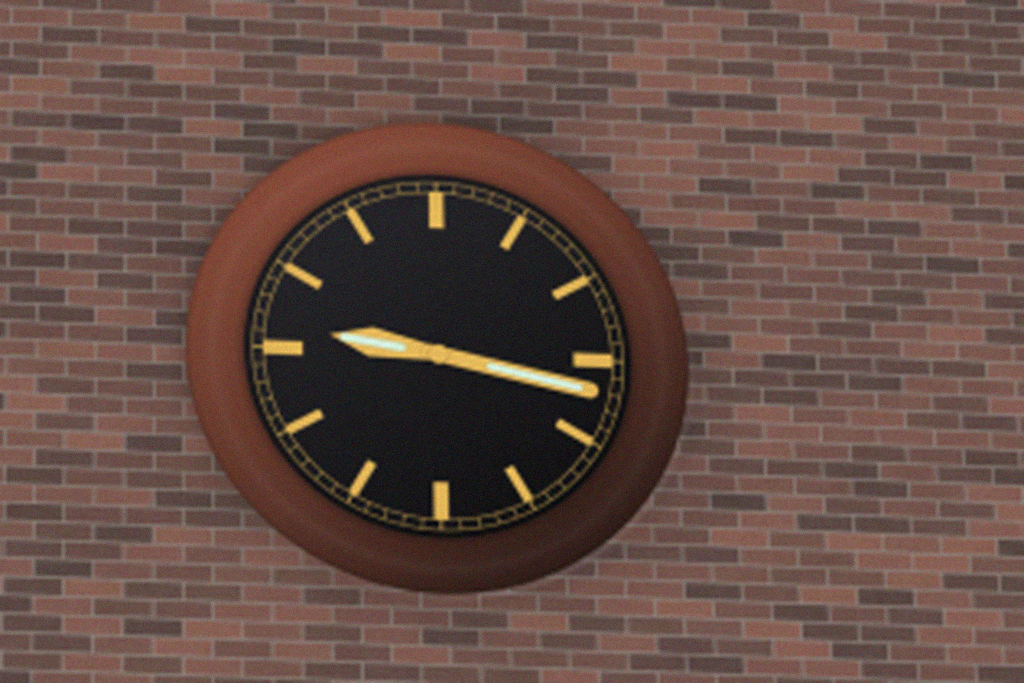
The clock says 9,17
